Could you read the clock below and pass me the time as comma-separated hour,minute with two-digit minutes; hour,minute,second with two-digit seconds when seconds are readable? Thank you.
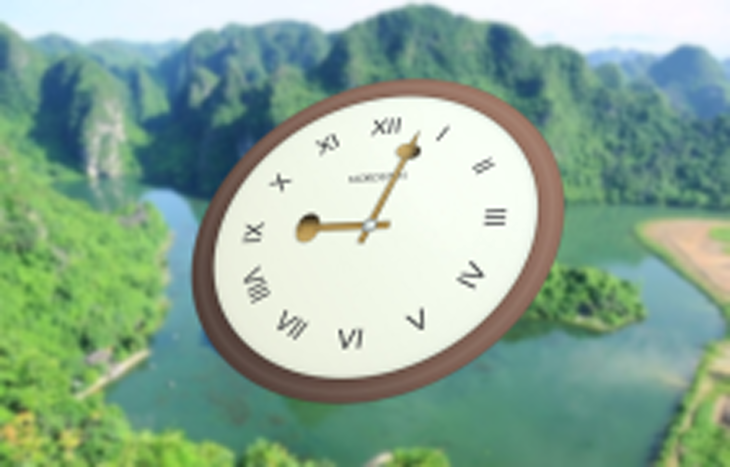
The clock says 9,03
